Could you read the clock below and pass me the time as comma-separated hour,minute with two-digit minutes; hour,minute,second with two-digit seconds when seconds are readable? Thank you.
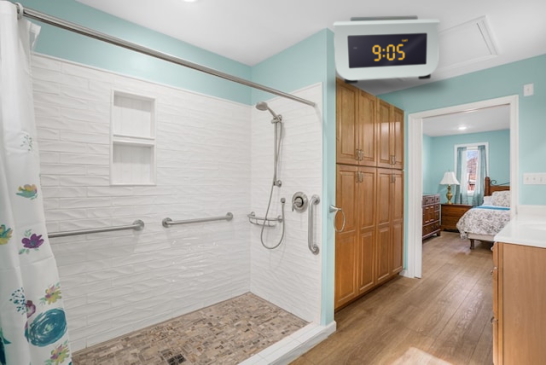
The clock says 9,05
